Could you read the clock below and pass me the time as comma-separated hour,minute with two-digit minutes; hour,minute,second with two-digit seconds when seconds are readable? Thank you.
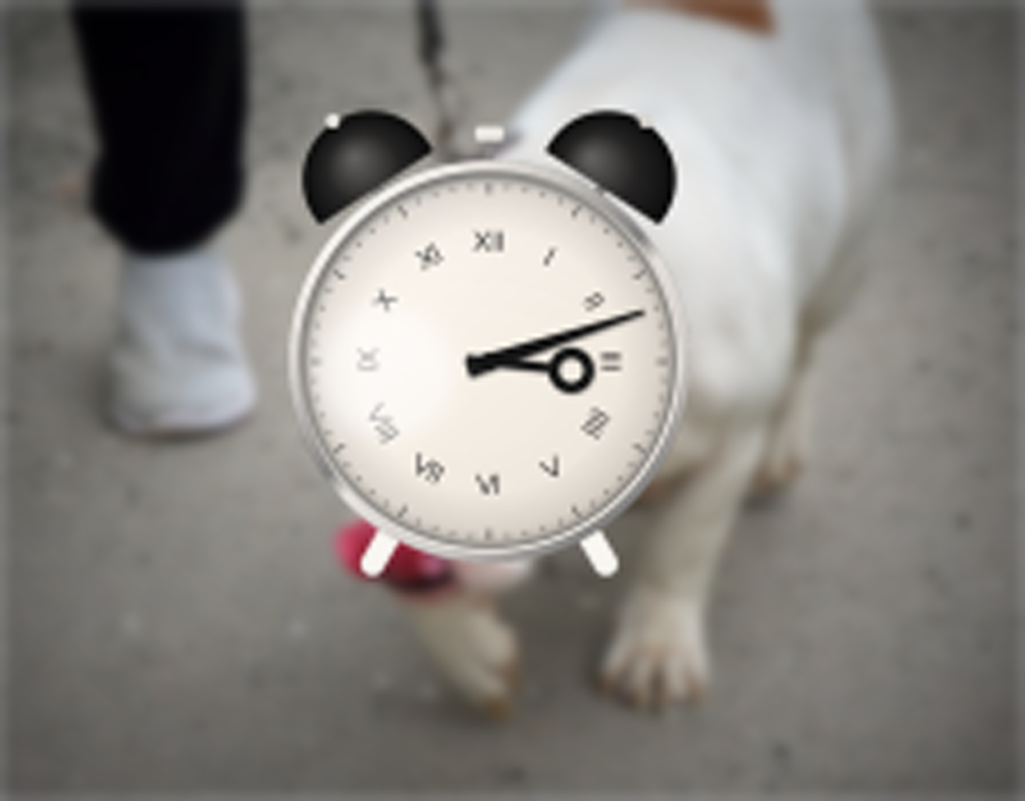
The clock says 3,12
